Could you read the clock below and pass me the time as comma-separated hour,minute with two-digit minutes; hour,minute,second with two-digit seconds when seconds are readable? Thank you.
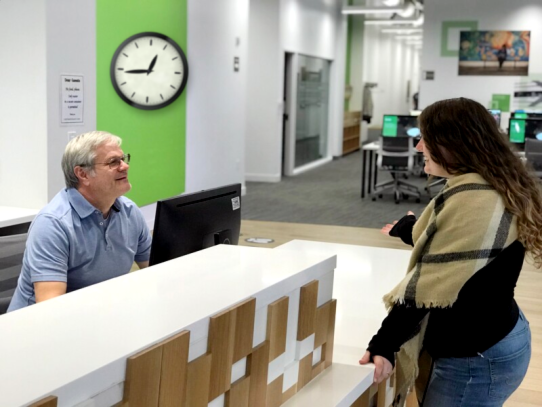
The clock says 12,44
